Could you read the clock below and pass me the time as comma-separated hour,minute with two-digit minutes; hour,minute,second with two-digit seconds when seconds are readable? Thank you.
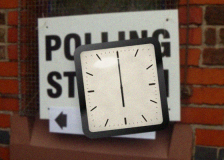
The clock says 6,00
